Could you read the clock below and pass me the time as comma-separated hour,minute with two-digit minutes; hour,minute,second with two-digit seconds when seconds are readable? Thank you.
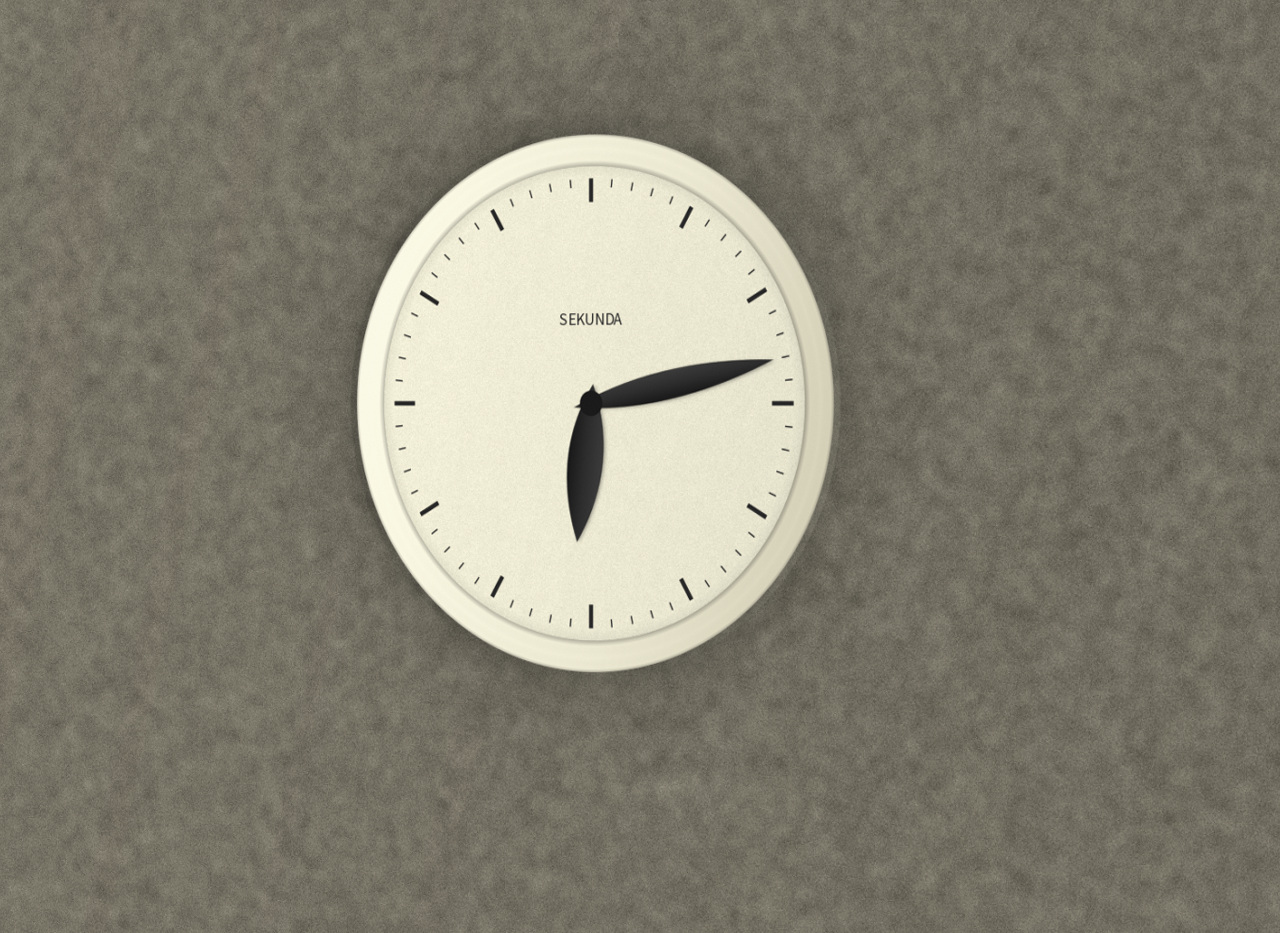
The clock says 6,13
